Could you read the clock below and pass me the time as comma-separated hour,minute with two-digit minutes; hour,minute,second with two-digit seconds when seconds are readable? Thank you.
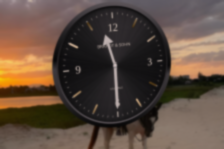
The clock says 11,30
